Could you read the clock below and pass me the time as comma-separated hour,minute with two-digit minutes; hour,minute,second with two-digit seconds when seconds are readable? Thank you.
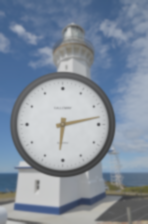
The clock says 6,13
